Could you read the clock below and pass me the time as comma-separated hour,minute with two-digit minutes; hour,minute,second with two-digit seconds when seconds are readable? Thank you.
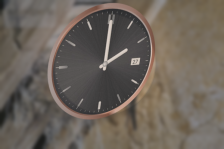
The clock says 2,00
